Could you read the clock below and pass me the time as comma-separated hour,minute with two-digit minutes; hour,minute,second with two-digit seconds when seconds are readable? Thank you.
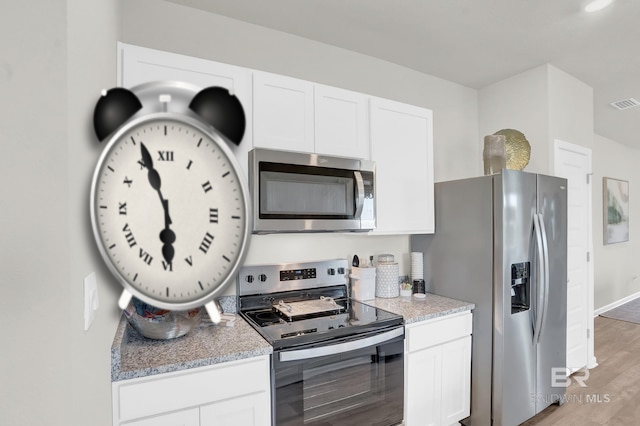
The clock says 5,56
